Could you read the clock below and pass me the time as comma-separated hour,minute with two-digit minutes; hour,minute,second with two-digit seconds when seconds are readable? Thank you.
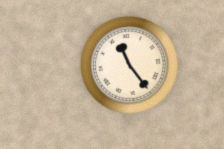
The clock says 11,25
